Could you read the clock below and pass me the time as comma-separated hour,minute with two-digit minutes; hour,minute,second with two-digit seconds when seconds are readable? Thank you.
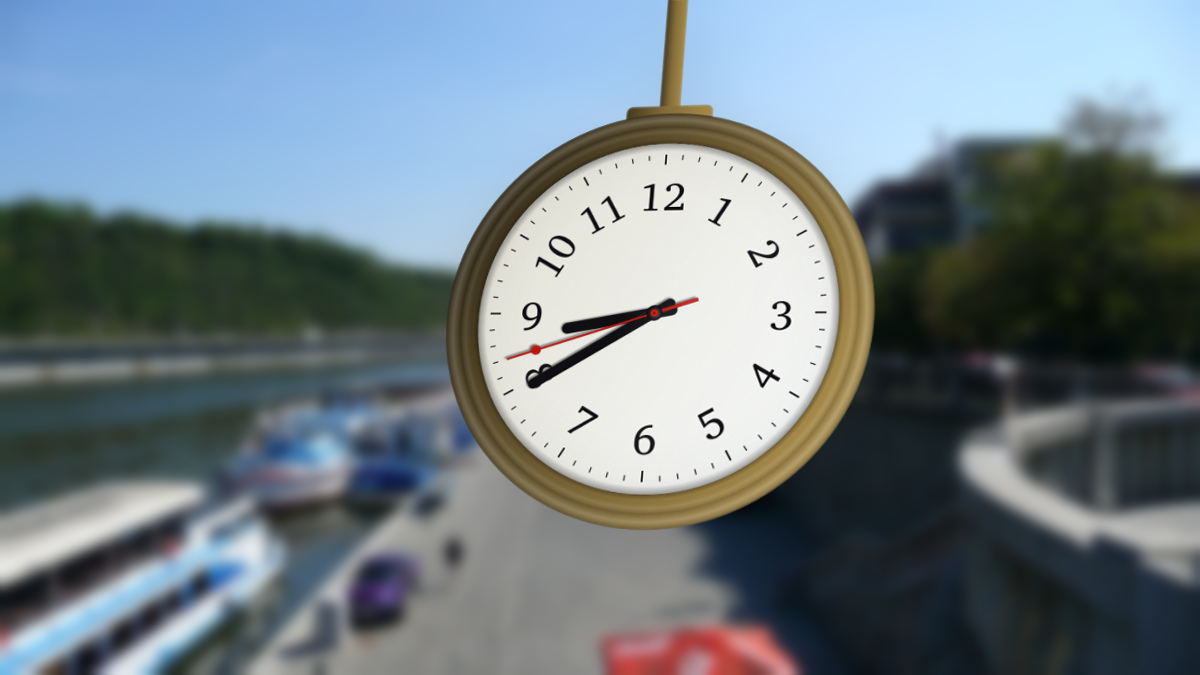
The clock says 8,39,42
